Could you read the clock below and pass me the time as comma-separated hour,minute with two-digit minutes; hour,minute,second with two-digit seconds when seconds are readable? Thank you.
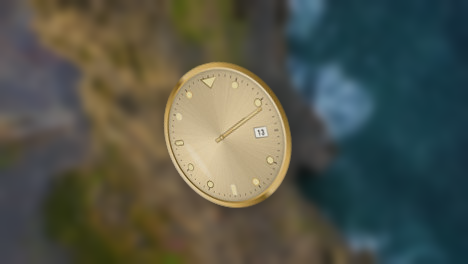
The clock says 2,11
